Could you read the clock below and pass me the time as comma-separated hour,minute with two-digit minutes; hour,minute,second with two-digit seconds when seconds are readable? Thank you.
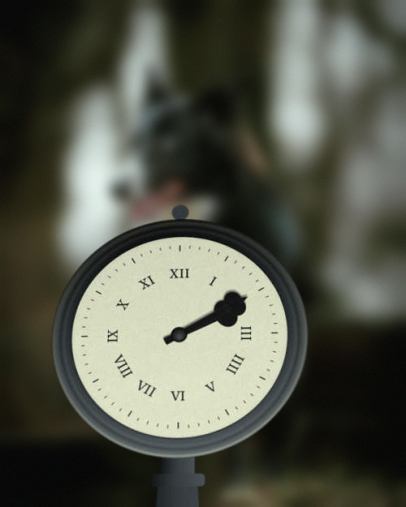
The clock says 2,10
